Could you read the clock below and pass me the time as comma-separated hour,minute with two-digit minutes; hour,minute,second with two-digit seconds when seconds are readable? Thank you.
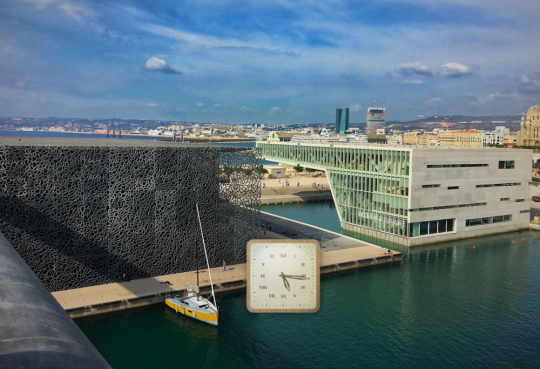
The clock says 5,16
